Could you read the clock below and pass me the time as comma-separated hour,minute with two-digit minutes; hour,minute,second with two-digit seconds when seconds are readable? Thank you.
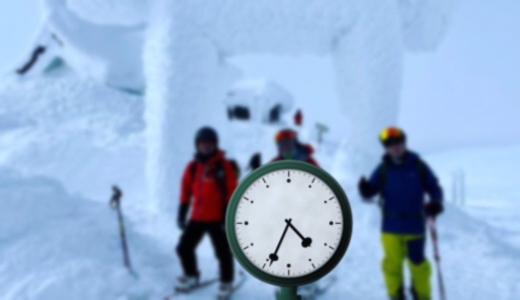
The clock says 4,34
